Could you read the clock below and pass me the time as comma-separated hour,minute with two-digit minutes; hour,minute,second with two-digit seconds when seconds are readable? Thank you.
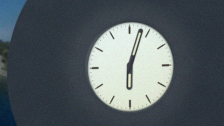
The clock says 6,03
